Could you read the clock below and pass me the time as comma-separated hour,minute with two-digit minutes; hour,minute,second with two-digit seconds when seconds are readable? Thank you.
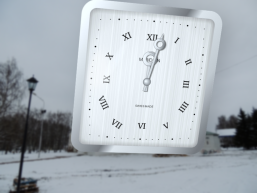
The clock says 12,02
